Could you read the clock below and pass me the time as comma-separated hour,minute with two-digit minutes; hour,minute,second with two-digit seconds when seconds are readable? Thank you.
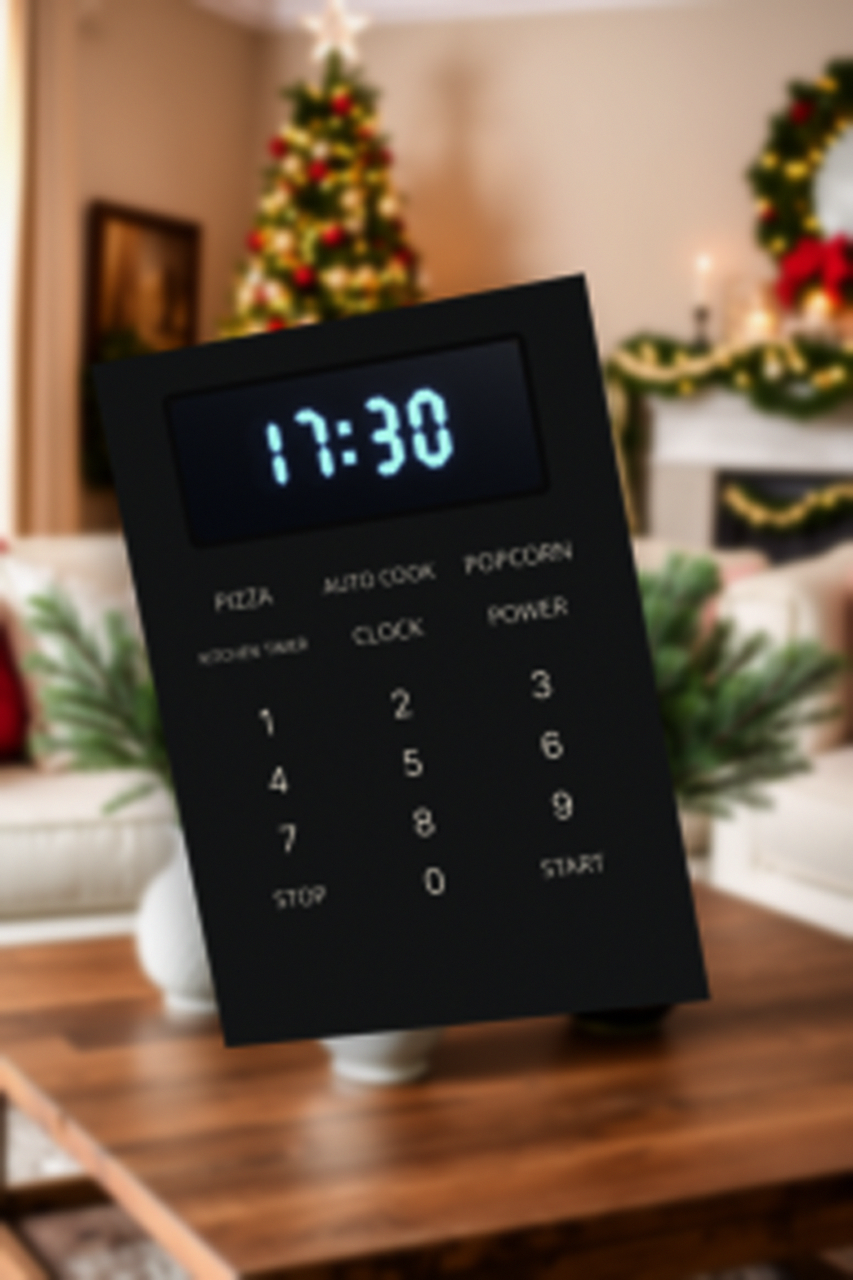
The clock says 17,30
